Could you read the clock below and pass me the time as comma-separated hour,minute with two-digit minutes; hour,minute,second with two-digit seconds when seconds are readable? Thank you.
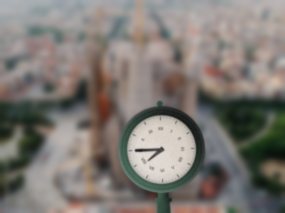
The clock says 7,45
